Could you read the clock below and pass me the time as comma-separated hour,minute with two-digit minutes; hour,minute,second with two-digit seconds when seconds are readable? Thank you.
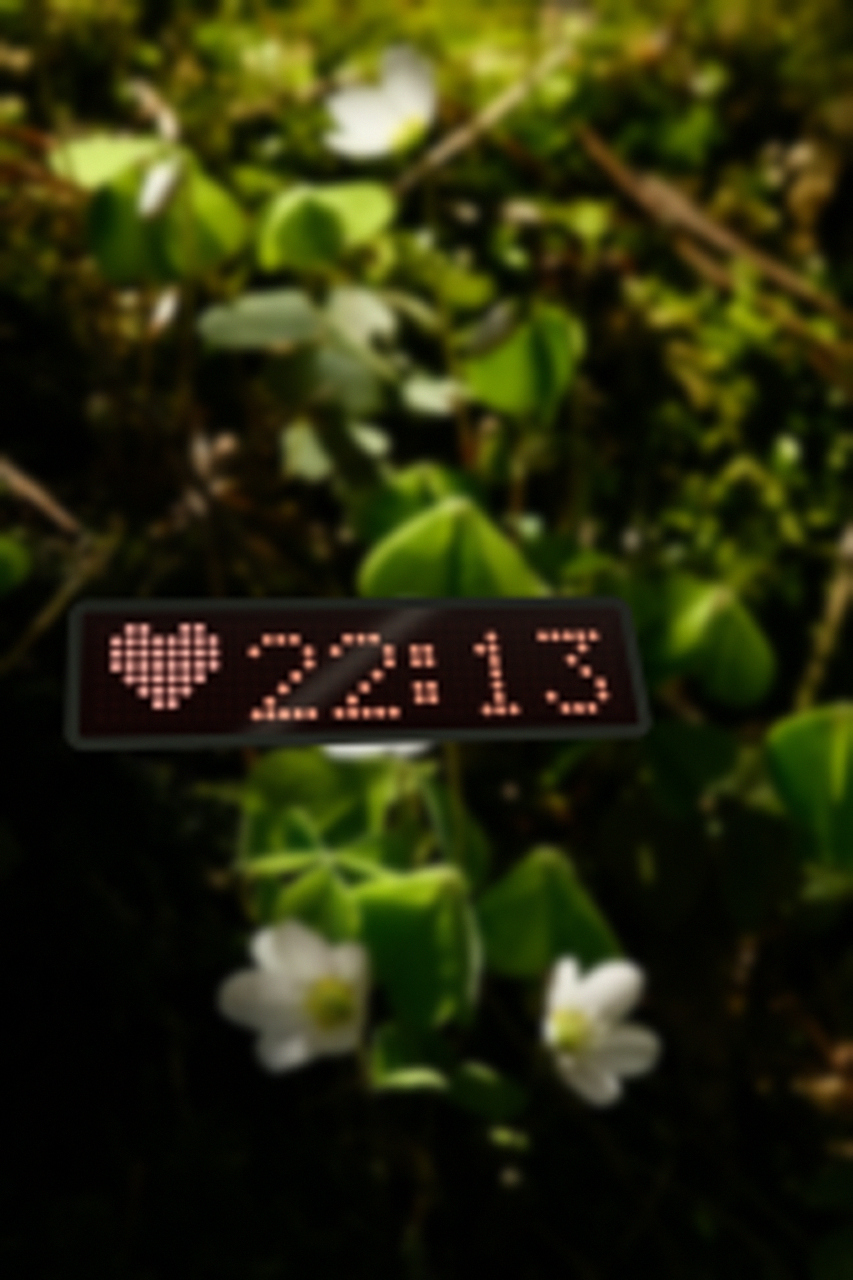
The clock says 22,13
